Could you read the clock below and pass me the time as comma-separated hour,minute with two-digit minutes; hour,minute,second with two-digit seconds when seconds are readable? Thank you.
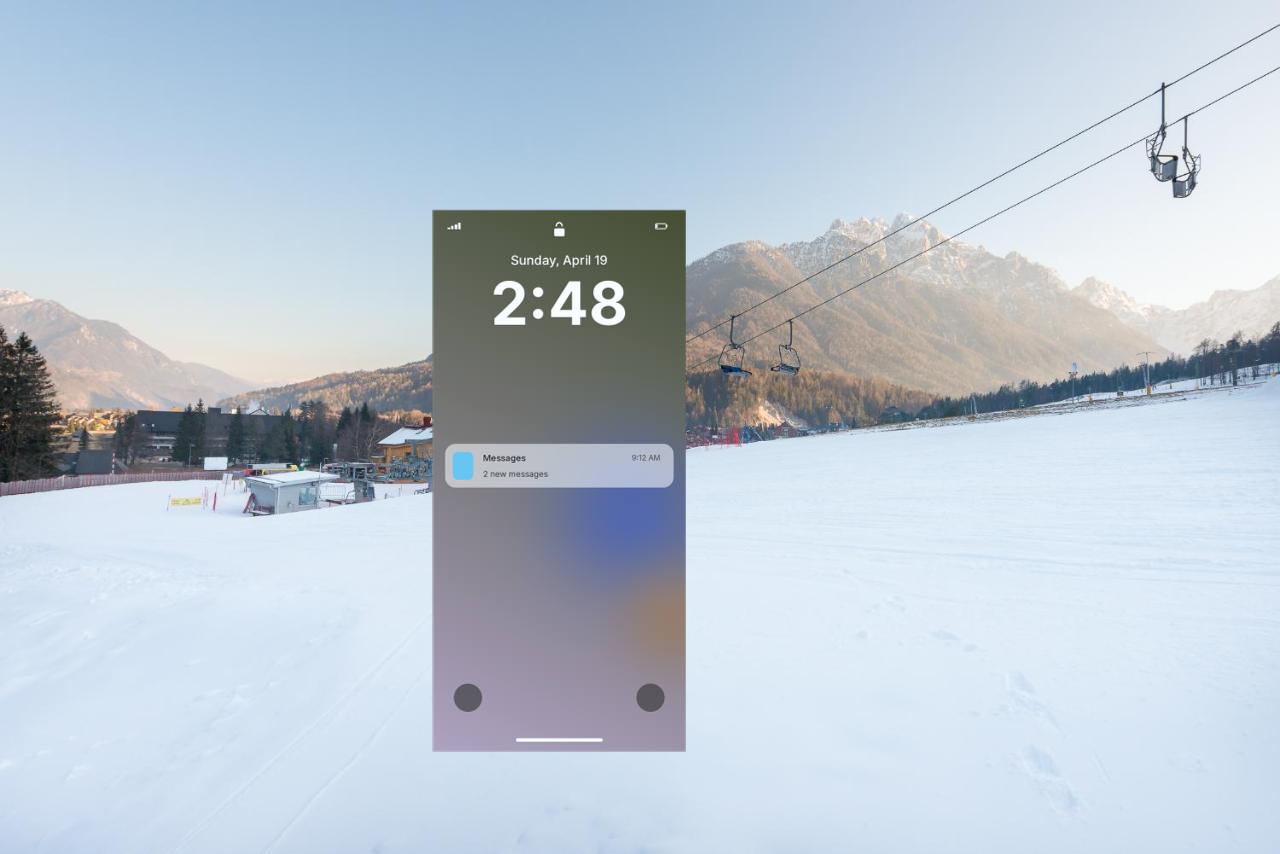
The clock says 2,48
